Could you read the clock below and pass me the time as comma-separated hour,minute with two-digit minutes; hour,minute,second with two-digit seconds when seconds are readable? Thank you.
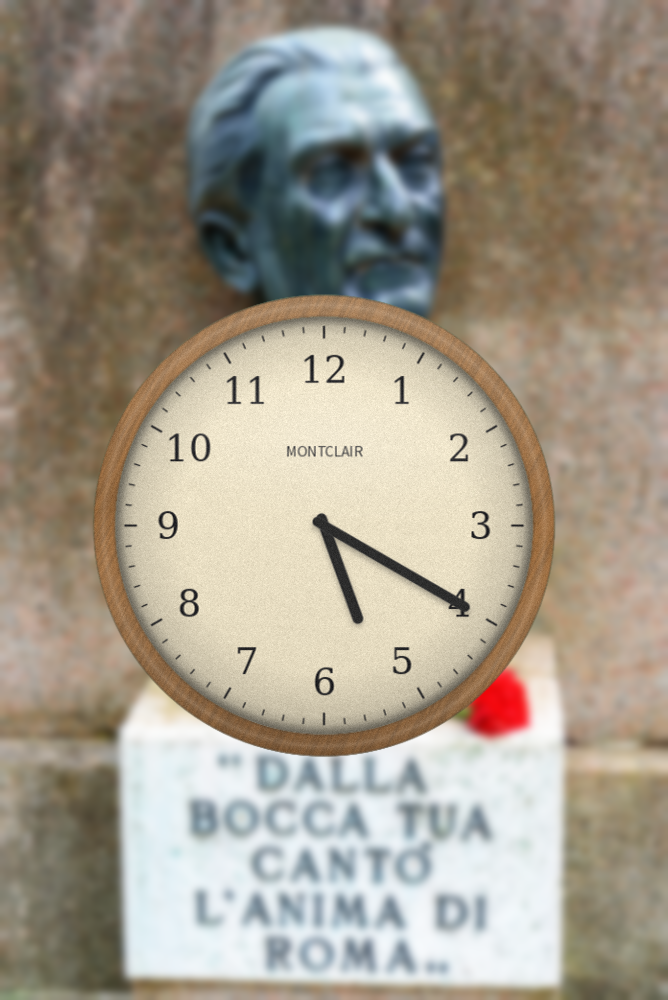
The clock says 5,20
